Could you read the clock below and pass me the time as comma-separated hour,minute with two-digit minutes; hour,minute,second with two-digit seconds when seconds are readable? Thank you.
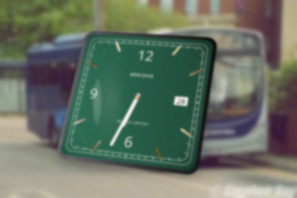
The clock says 6,33
